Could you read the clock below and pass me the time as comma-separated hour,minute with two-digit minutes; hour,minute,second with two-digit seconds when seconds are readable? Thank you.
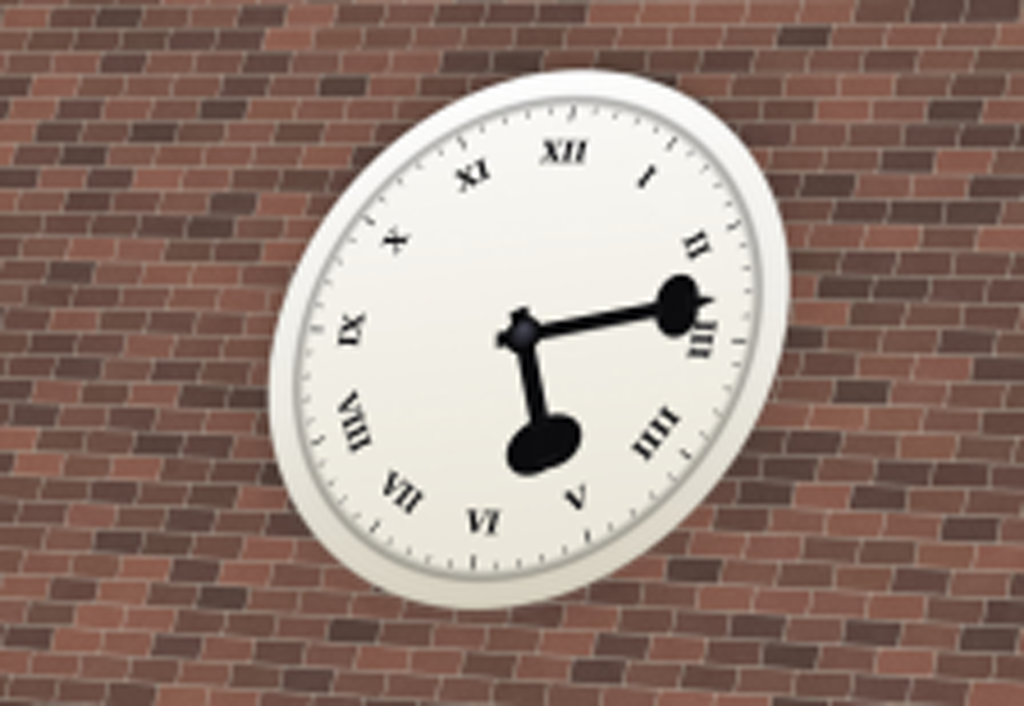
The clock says 5,13
